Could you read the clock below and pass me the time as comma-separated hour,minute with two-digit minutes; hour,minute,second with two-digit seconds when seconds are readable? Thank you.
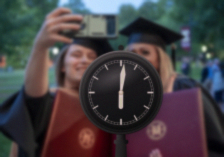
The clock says 6,01
